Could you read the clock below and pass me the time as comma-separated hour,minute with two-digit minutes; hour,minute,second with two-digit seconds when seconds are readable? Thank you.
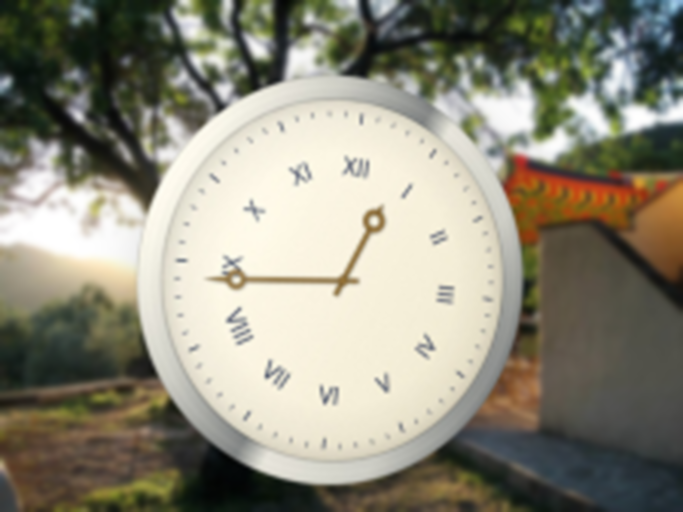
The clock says 12,44
